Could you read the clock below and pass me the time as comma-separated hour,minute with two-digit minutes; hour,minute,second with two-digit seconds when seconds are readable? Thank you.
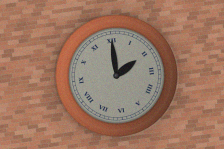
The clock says 2,00
